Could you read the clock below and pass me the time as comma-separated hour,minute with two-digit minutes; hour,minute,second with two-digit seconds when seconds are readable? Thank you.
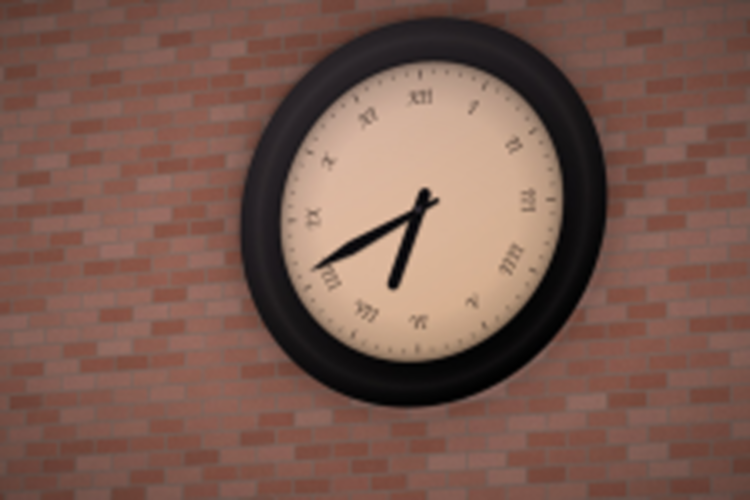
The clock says 6,41
